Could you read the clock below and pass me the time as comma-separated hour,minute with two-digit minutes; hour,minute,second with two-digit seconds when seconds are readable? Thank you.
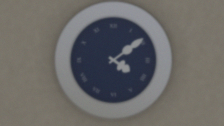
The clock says 4,09
